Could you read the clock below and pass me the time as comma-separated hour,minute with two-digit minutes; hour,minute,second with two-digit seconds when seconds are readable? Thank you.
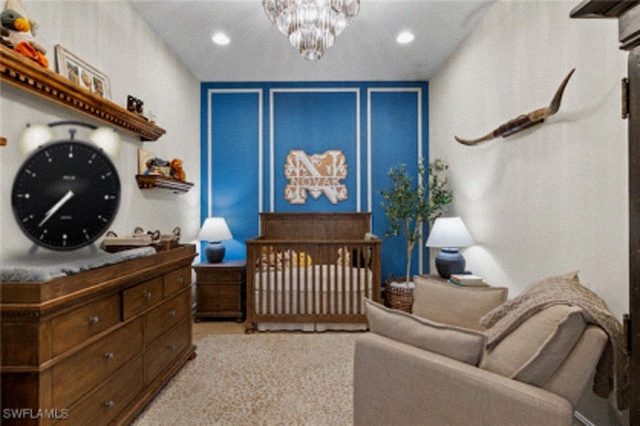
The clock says 7,37
